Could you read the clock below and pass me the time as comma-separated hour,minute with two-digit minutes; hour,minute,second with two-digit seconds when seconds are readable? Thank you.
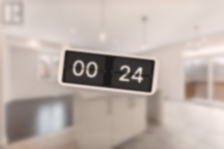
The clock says 0,24
